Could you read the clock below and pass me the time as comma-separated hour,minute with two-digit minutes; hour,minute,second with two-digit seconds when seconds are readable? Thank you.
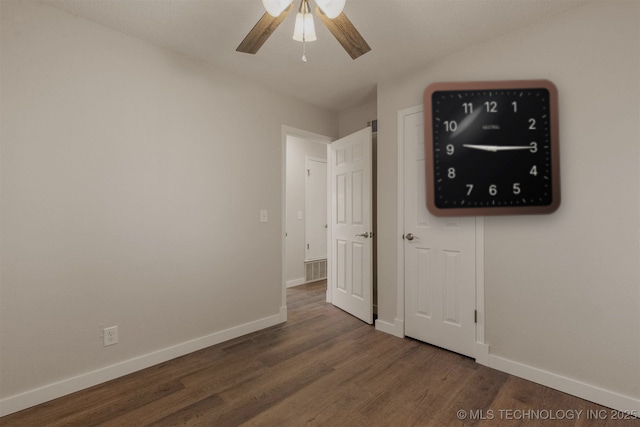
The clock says 9,15
